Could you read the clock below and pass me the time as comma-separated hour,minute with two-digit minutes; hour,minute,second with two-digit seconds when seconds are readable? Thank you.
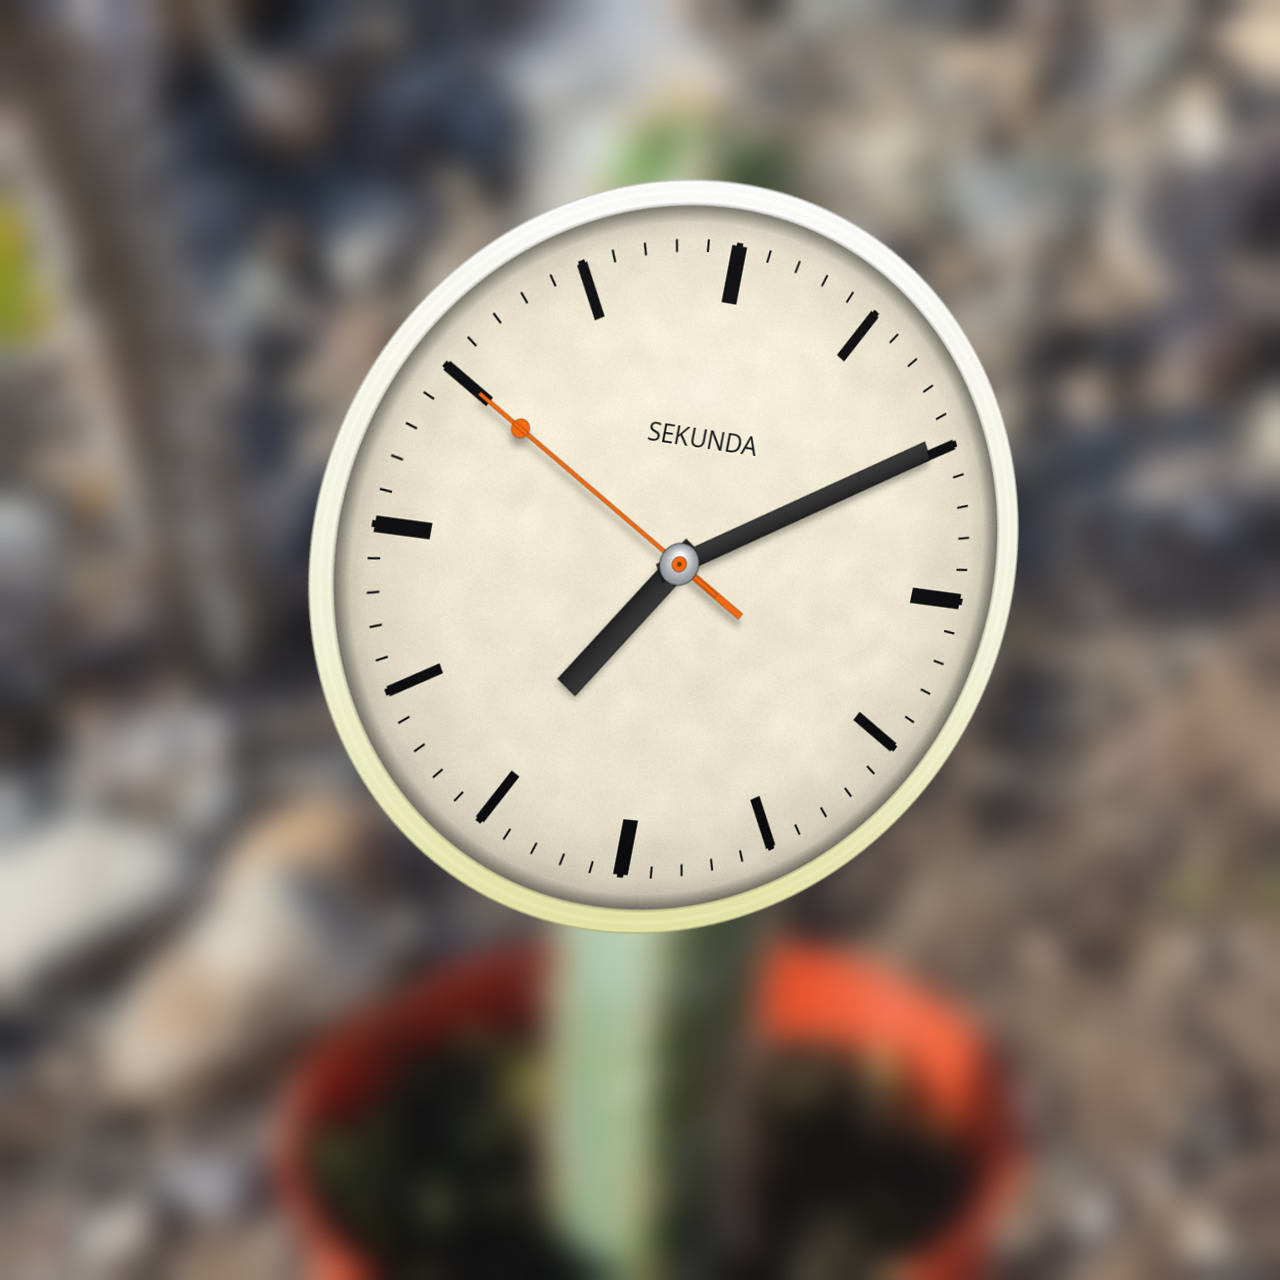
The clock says 7,09,50
